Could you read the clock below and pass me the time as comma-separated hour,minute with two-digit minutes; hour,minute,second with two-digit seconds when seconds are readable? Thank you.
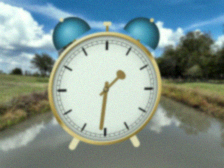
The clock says 1,31
